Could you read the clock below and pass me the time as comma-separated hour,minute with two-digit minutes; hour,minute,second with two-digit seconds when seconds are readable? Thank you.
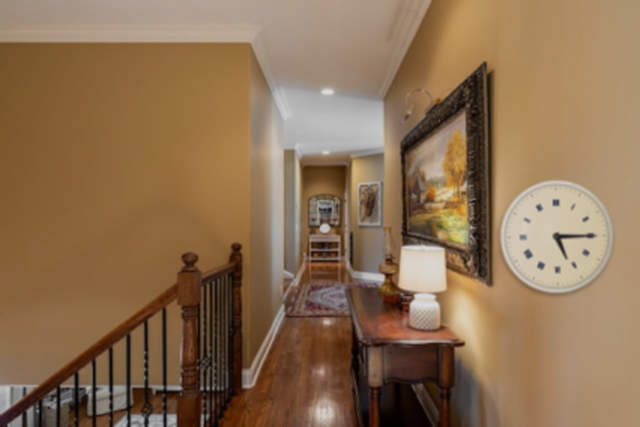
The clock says 5,15
